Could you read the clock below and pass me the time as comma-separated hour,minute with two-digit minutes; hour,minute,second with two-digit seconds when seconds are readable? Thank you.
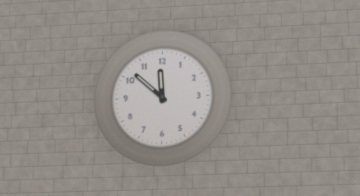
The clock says 11,52
